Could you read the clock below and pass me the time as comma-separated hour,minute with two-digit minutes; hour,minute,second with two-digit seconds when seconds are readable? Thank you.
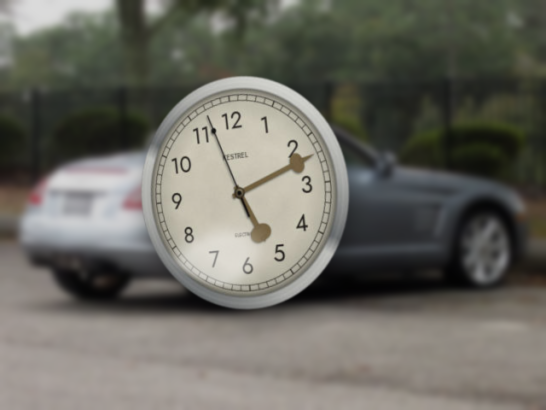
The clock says 5,11,57
